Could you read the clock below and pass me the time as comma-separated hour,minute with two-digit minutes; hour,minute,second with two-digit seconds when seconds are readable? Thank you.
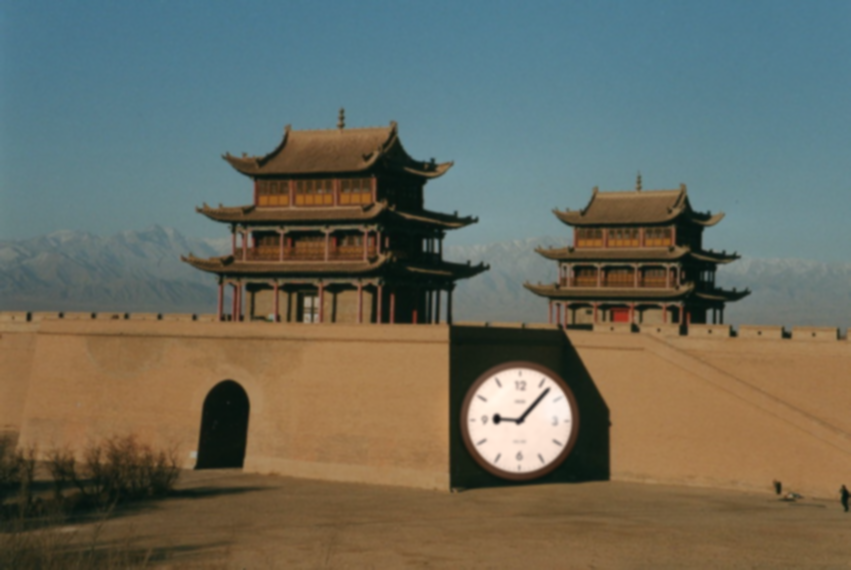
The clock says 9,07
